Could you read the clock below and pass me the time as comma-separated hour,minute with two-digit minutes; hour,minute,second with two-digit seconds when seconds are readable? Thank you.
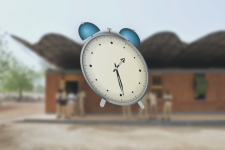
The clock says 1,29
